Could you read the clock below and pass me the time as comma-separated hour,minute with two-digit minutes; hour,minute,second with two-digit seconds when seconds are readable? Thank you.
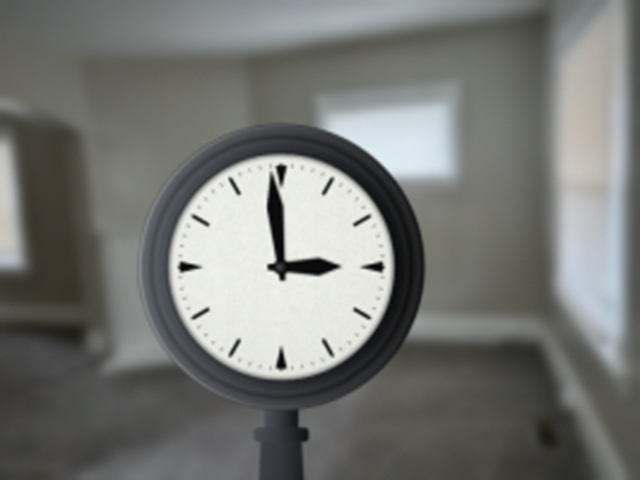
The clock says 2,59
